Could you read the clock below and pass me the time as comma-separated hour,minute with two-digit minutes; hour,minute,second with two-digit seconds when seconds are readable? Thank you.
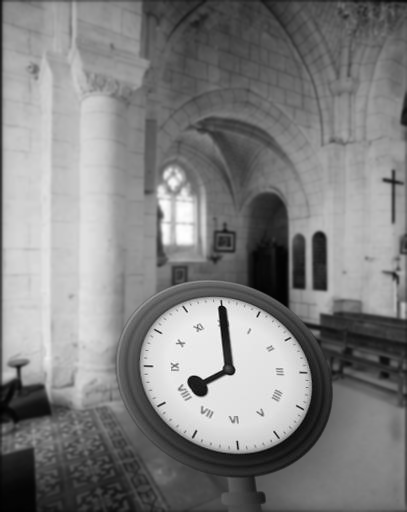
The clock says 8,00
